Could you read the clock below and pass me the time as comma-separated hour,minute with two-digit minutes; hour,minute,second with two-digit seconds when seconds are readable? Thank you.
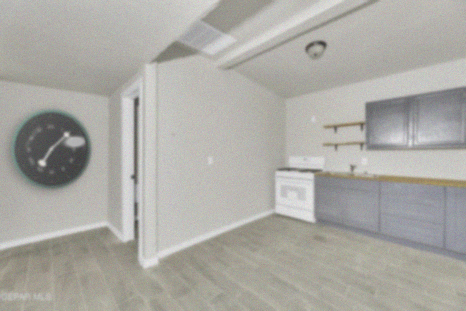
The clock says 7,08
